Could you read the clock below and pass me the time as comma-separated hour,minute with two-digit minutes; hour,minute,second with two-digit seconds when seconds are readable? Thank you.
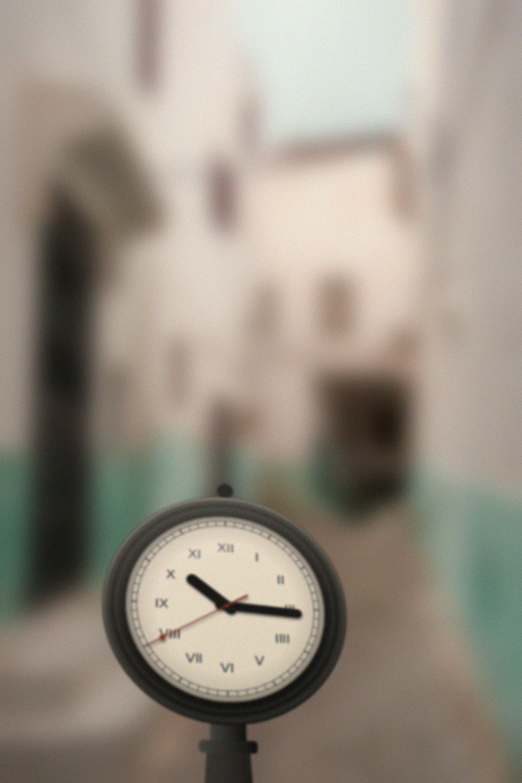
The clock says 10,15,40
